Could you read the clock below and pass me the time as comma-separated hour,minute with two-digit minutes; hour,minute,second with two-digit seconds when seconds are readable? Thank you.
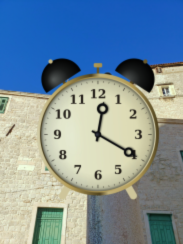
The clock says 12,20
